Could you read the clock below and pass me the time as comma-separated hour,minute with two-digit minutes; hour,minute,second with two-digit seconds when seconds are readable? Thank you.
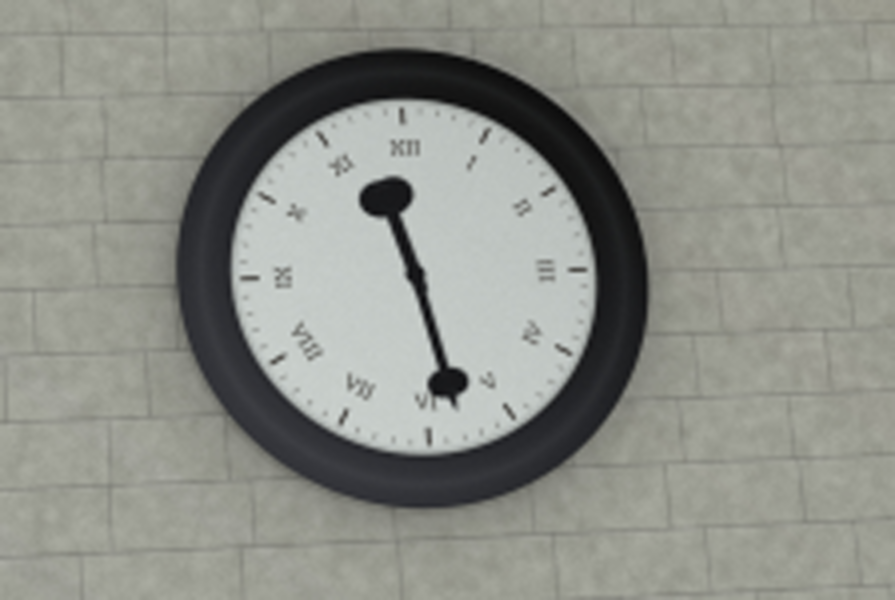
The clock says 11,28
